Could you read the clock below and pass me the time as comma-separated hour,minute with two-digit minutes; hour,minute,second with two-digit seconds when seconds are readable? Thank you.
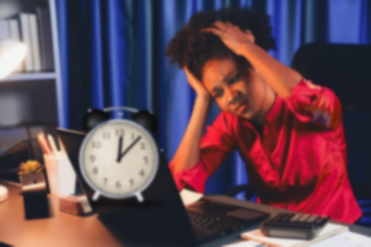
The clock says 12,07
